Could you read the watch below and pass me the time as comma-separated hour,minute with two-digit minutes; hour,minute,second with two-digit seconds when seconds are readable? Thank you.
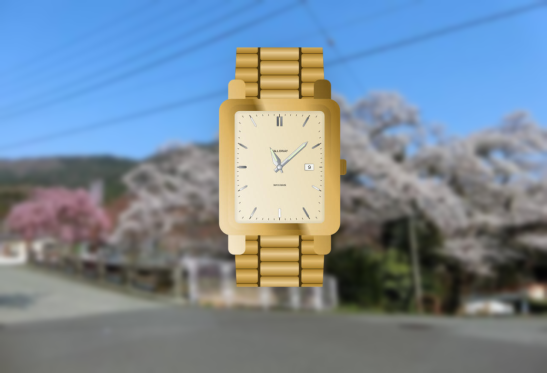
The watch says 11,08
